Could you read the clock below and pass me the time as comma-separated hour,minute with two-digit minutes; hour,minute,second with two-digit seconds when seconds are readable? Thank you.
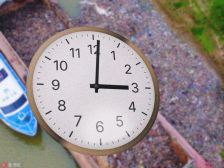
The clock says 3,01
